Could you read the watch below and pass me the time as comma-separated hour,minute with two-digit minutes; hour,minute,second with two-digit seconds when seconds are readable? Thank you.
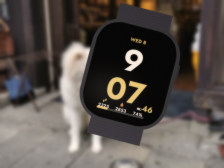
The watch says 9,07
